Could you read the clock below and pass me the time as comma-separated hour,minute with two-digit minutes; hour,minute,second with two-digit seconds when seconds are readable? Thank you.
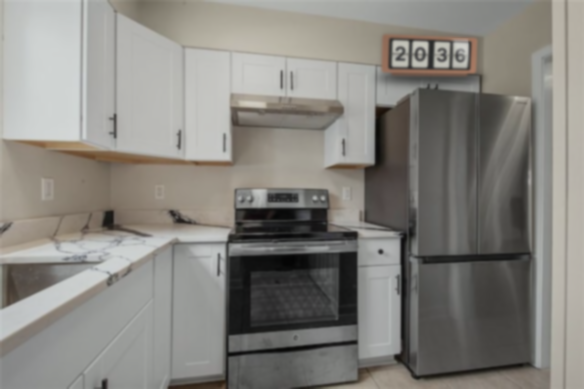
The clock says 20,36
